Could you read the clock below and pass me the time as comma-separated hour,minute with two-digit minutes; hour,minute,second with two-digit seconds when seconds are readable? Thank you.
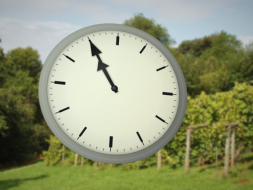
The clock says 10,55
